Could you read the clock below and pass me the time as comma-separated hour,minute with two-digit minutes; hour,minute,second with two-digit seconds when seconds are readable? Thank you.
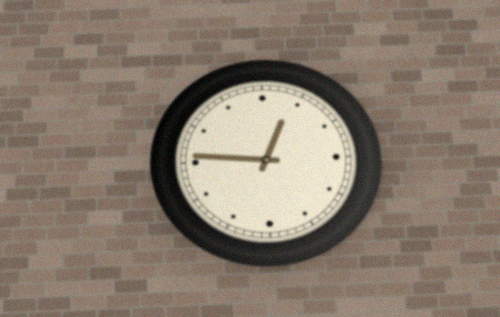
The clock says 12,46
